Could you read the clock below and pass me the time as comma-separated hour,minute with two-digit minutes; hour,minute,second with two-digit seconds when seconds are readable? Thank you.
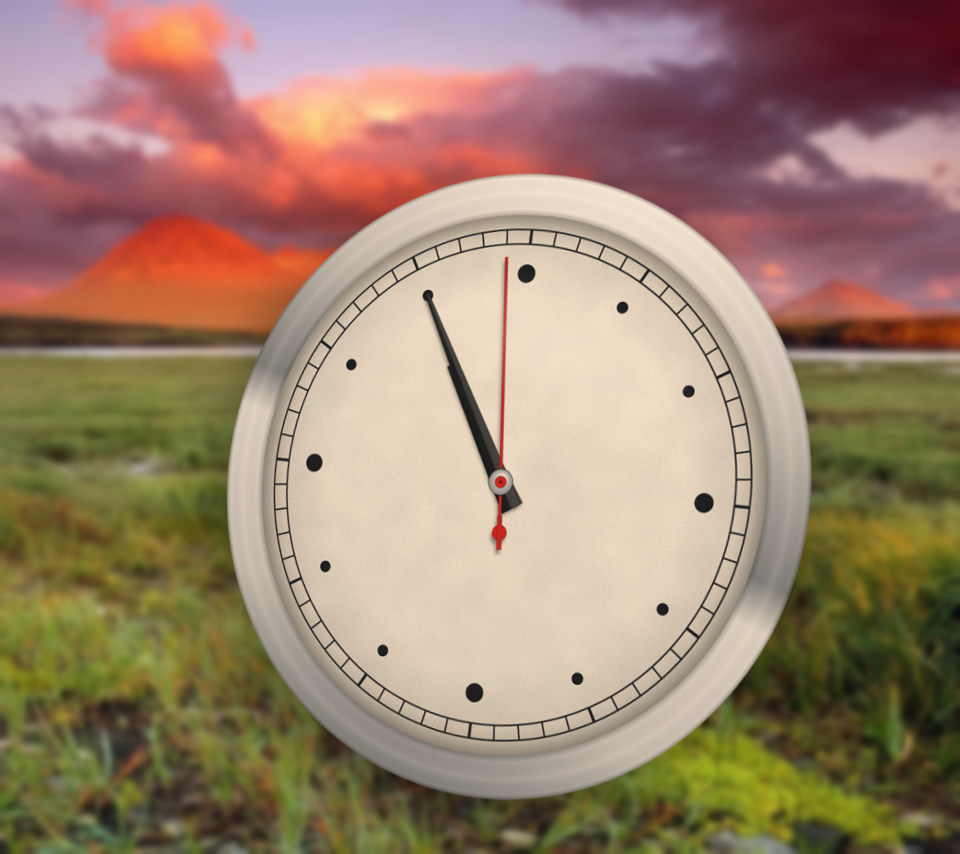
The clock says 10,54,59
